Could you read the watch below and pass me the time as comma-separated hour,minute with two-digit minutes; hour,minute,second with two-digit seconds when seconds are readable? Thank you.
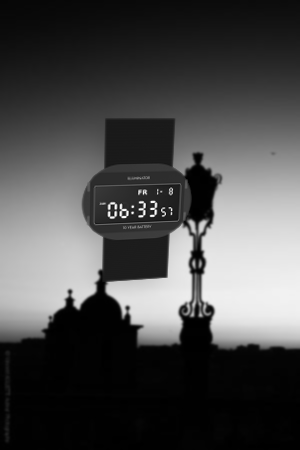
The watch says 6,33,57
